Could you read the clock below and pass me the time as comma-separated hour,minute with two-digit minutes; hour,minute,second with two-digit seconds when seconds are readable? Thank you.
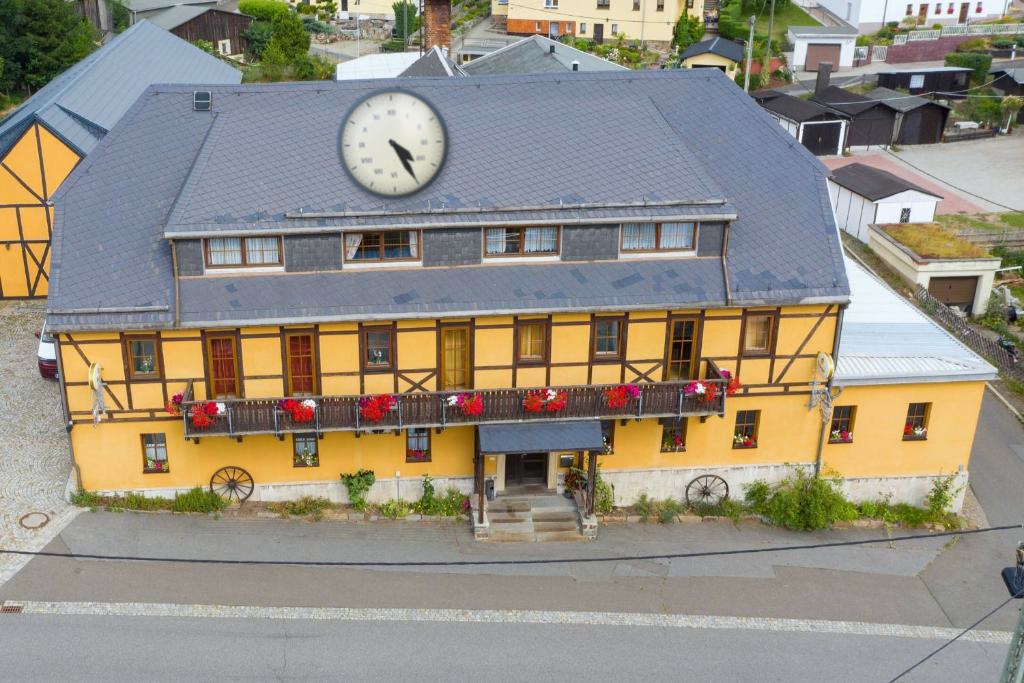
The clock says 4,25
